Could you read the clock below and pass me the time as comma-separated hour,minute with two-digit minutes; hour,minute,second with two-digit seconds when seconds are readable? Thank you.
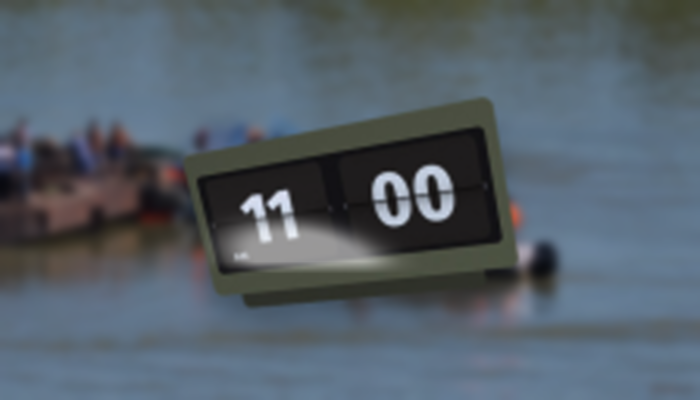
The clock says 11,00
